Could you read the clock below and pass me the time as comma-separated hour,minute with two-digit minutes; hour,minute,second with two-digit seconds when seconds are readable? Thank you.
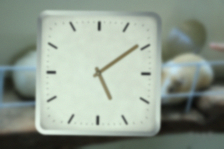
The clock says 5,09
